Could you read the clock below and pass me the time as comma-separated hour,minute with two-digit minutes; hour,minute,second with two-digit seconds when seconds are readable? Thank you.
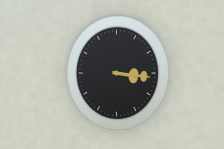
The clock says 3,16
